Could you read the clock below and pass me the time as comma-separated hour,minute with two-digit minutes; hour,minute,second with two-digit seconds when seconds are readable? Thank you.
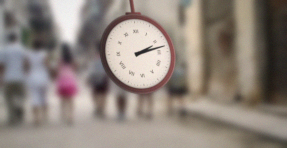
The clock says 2,13
